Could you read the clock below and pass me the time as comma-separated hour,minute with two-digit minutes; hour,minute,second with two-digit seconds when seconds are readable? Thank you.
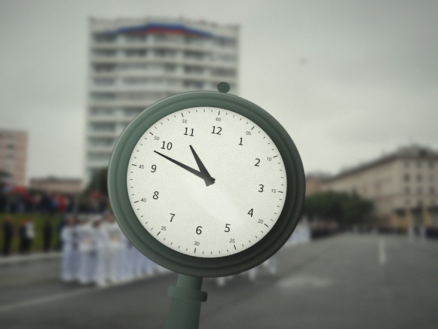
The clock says 10,48
